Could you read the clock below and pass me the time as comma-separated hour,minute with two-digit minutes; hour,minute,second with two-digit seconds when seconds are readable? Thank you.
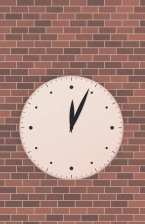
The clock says 12,04
